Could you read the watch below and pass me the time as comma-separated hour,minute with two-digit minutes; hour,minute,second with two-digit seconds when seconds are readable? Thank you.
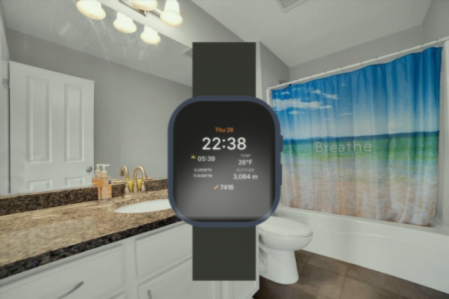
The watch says 22,38
